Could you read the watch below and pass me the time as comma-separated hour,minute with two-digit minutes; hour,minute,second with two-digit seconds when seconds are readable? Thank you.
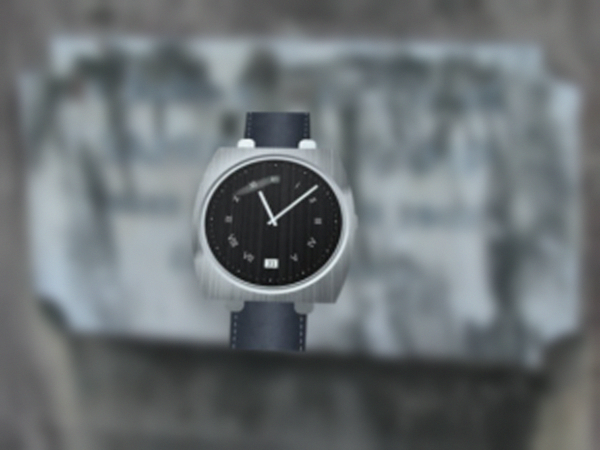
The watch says 11,08
